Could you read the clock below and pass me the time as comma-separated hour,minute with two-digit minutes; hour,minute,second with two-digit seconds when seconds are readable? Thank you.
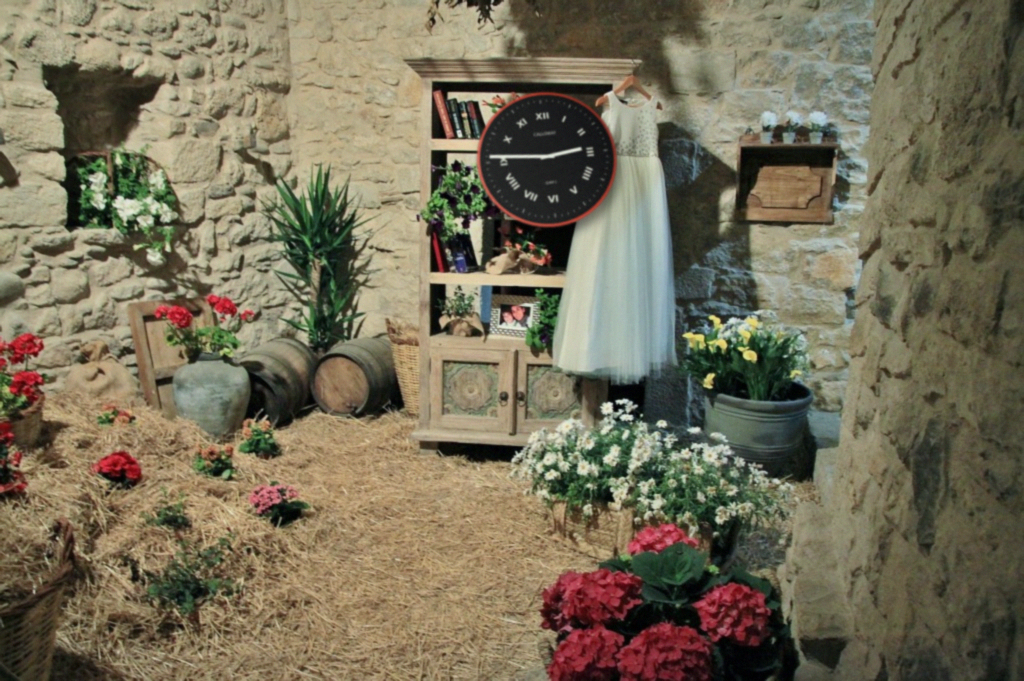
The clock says 2,46
